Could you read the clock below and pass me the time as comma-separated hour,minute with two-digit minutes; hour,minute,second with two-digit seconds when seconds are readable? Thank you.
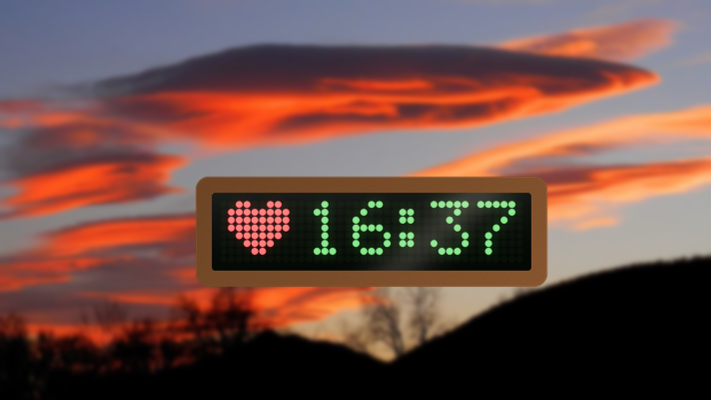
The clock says 16,37
